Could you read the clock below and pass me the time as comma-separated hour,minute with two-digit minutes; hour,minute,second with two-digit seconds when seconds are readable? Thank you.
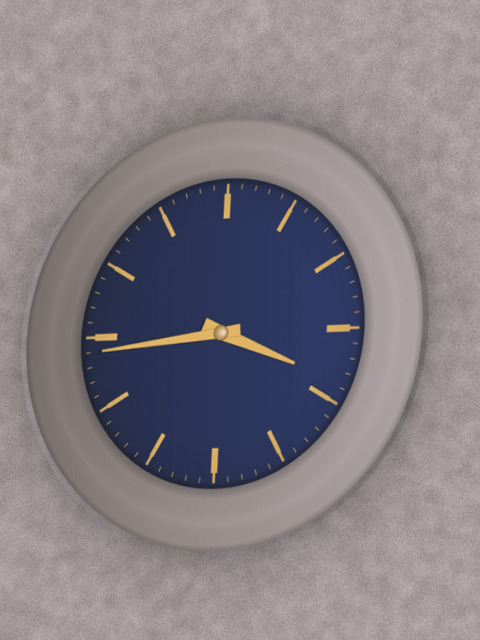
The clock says 3,44
